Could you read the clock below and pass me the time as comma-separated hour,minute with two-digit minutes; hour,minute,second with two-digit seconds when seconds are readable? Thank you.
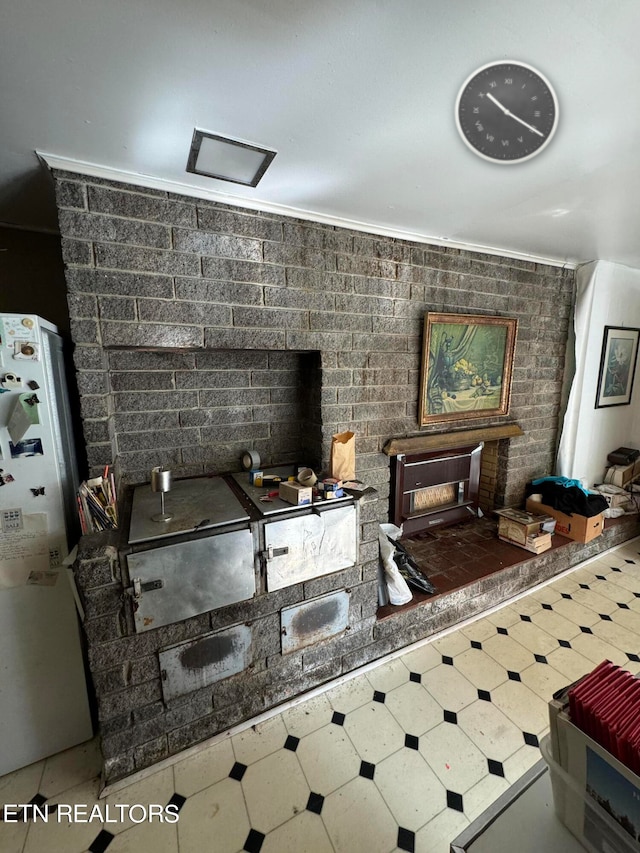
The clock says 10,20
